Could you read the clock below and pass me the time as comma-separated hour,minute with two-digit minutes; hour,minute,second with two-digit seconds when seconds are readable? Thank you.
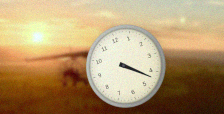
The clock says 4,22
